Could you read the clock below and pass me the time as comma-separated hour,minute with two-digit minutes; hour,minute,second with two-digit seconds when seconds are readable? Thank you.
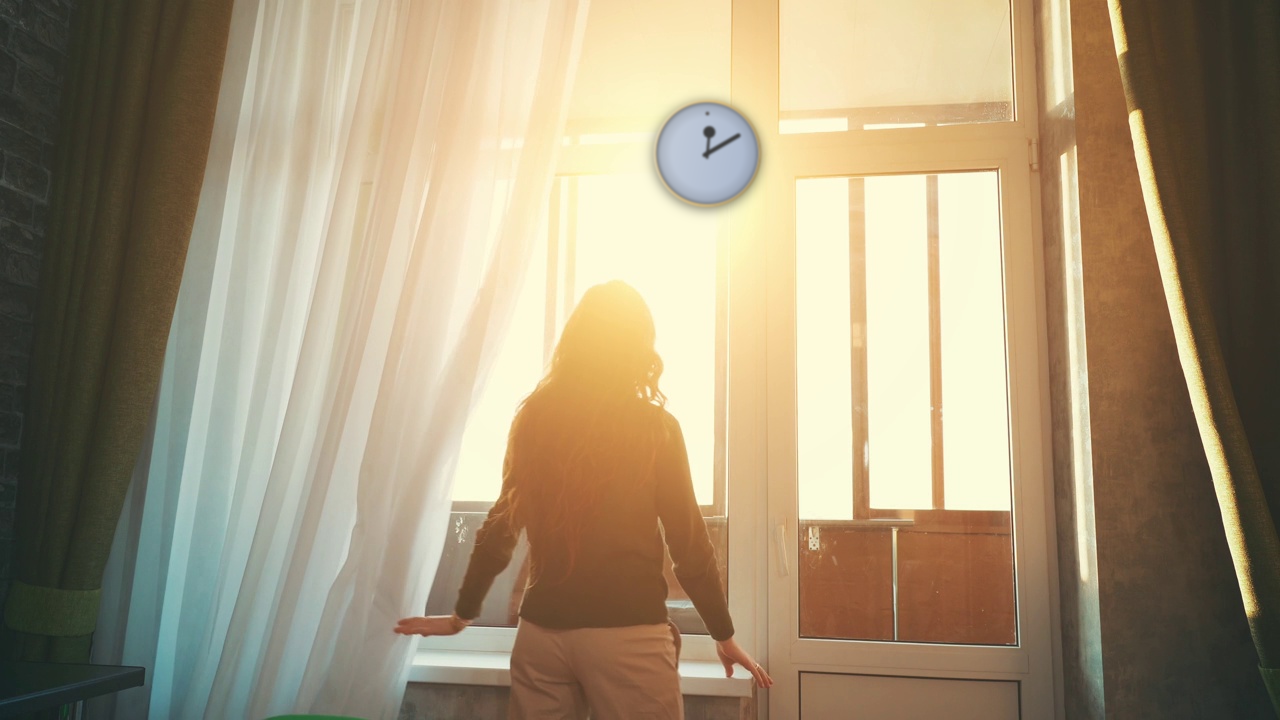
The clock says 12,10
